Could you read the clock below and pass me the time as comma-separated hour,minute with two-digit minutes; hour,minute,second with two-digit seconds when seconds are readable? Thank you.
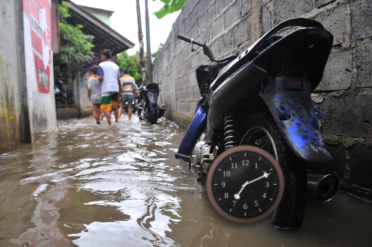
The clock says 7,11
